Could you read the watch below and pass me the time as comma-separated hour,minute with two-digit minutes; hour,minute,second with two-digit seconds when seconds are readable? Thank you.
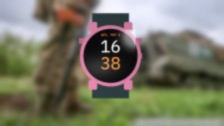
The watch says 16,38
